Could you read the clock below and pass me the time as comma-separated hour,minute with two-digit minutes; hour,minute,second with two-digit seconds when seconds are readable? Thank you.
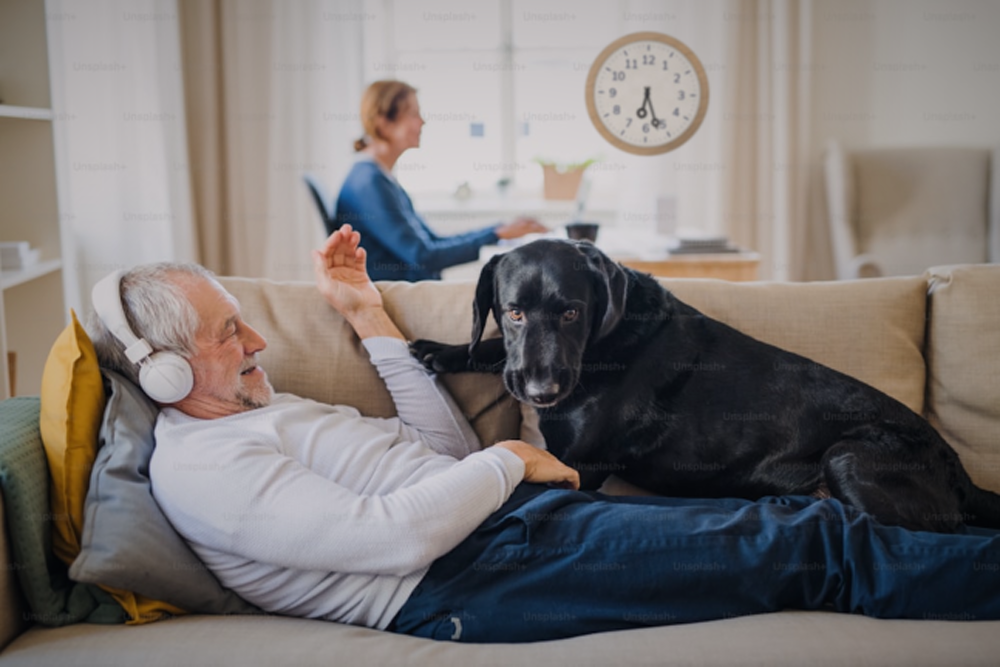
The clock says 6,27
